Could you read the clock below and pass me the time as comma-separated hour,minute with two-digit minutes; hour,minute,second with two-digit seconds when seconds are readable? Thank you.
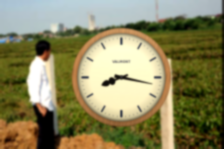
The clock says 8,17
